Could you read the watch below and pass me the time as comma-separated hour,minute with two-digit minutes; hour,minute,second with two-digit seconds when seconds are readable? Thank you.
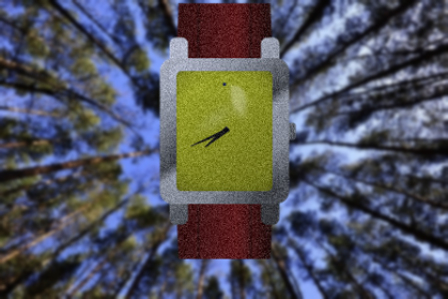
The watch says 7,41
